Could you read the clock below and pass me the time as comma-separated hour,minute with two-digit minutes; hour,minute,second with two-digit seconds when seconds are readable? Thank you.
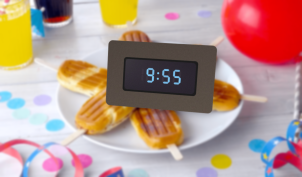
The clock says 9,55
